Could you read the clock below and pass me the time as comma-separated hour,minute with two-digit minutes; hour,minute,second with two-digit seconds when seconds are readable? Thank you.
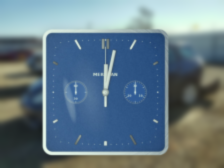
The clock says 12,02
